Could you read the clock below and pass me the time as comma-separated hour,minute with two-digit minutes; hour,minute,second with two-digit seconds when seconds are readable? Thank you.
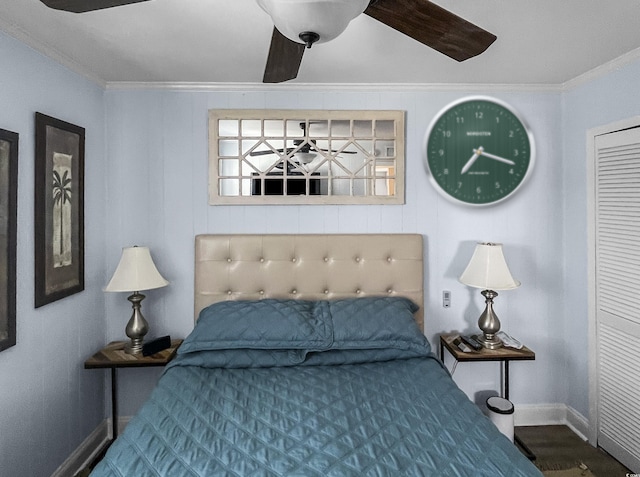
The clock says 7,18
